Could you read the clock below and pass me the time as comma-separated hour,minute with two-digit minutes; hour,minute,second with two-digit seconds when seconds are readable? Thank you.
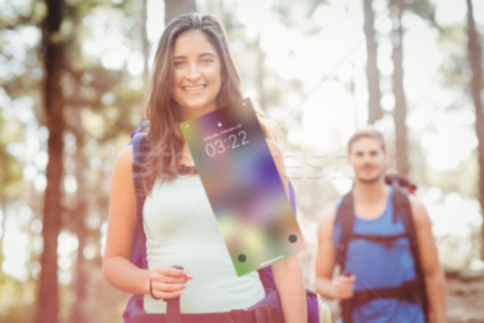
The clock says 3,22
